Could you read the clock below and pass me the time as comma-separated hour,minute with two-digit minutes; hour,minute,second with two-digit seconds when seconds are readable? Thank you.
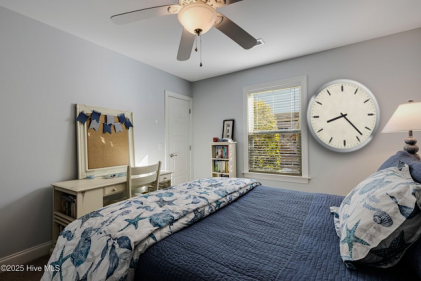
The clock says 8,23
